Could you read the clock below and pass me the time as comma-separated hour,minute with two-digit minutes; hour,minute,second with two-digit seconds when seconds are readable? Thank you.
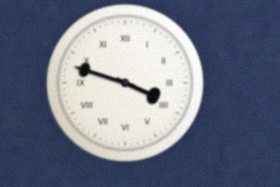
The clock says 3,48
